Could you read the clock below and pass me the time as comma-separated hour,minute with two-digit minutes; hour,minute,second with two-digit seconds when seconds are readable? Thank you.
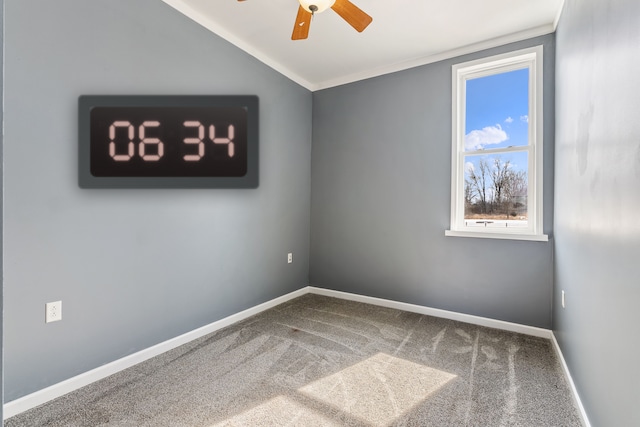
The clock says 6,34
